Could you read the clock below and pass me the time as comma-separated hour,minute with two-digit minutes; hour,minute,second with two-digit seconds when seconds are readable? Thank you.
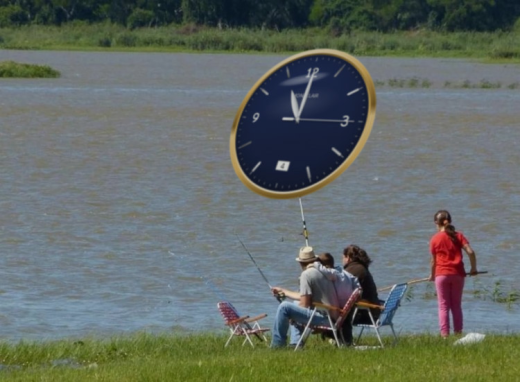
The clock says 11,00,15
